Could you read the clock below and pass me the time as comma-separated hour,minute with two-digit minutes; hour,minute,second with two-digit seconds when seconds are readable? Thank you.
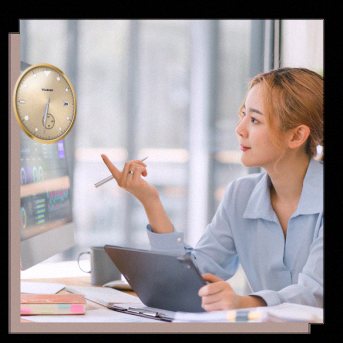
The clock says 6,32
